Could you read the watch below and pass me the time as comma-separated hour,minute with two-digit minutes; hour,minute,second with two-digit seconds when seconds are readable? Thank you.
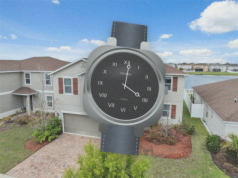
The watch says 4,01
